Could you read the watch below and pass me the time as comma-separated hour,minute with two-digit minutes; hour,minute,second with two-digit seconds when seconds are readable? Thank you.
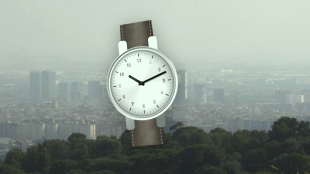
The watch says 10,12
